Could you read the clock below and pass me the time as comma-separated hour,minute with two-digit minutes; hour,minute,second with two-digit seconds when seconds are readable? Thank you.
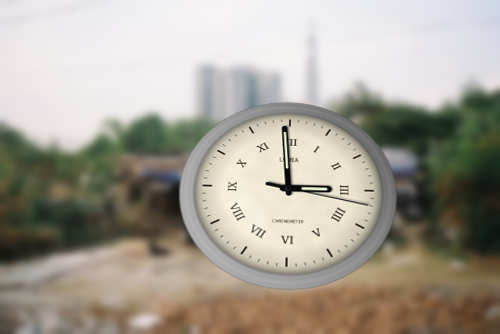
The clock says 2,59,17
